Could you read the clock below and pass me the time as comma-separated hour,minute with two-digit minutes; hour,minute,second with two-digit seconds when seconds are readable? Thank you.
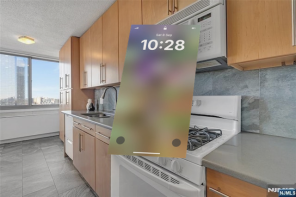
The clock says 10,28
